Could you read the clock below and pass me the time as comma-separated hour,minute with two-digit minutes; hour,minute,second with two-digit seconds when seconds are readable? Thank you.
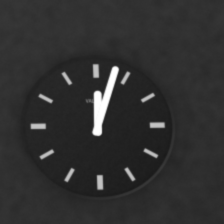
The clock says 12,03
